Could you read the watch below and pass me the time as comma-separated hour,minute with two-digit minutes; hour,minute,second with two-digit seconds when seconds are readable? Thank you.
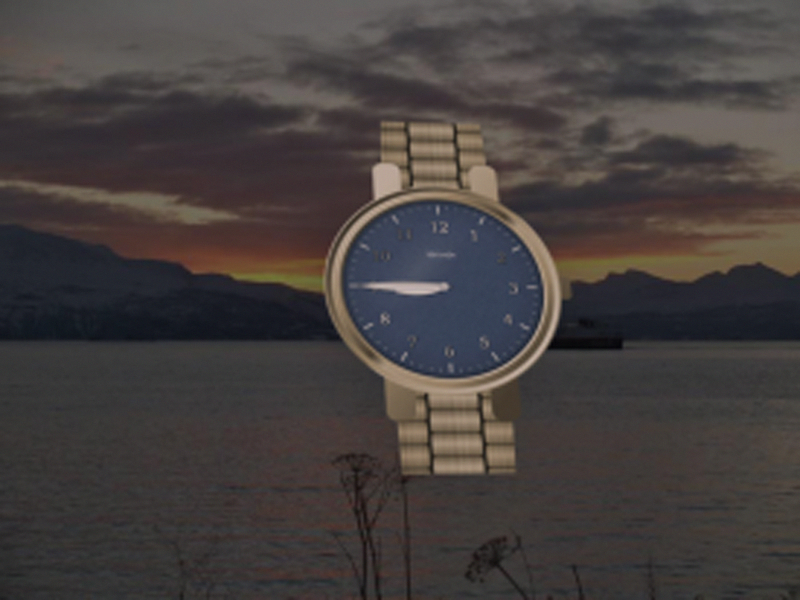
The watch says 8,45
